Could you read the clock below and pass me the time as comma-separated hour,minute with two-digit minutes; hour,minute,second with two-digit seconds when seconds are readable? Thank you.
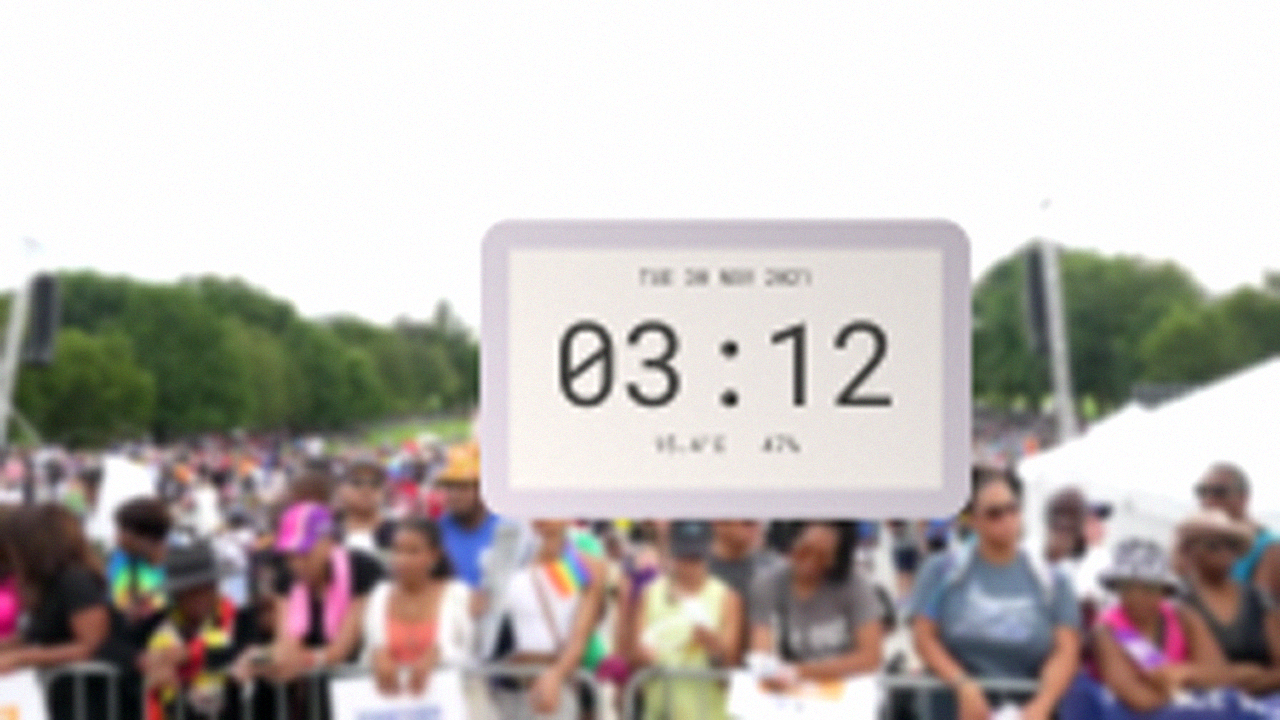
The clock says 3,12
